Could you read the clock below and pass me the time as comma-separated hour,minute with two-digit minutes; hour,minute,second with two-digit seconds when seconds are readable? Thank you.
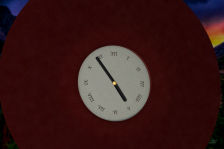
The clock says 4,54
